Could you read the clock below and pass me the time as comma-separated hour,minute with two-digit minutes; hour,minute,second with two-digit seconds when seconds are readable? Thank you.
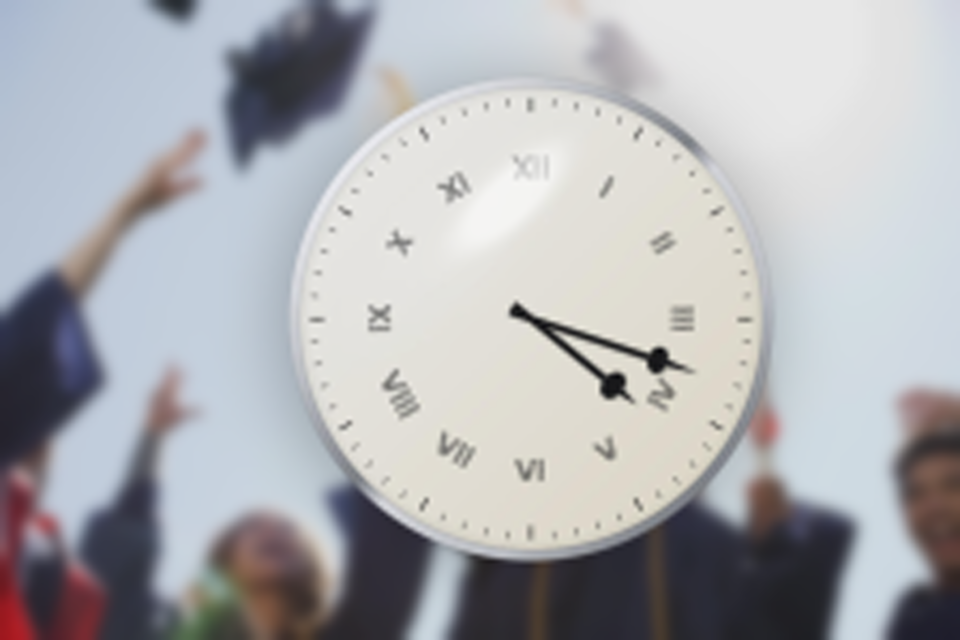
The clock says 4,18
